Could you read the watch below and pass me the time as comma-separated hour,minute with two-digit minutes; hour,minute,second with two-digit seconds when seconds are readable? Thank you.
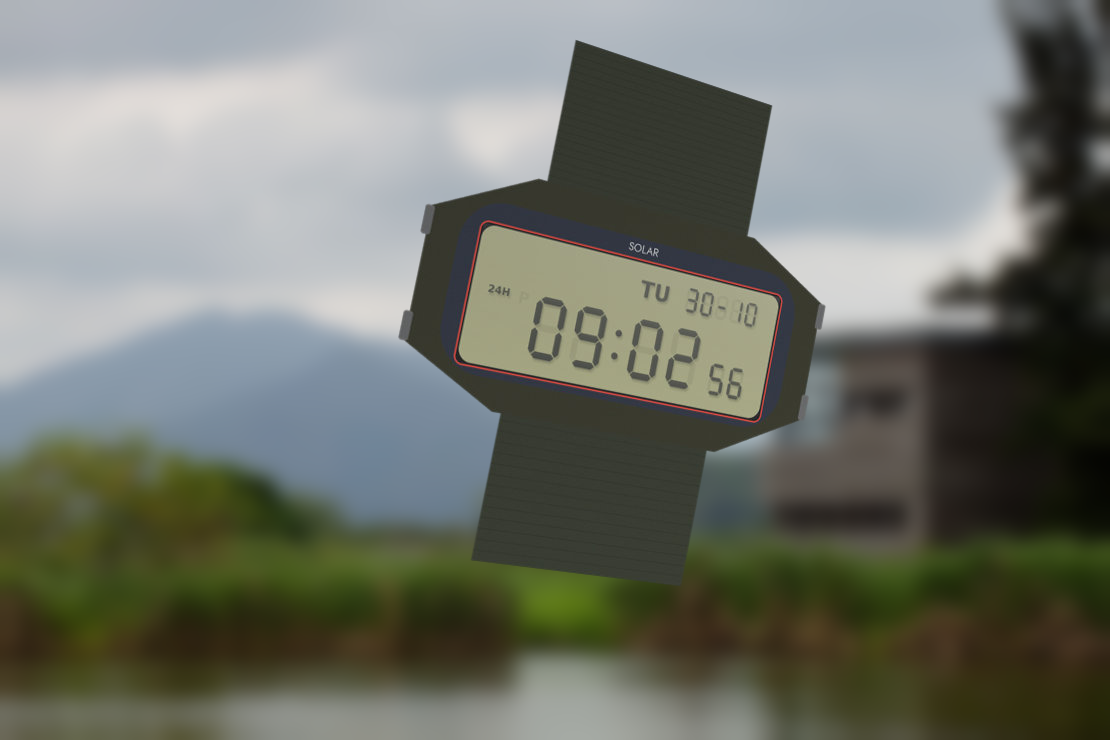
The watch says 9,02,56
